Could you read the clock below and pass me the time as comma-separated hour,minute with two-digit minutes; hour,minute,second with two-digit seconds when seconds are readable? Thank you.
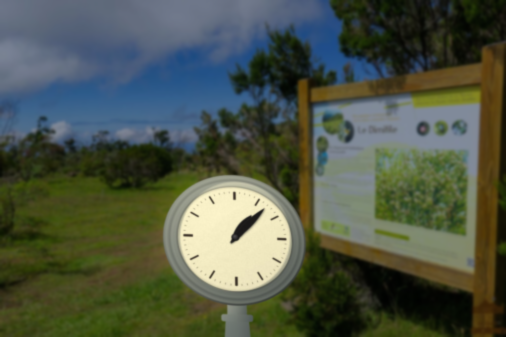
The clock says 1,07
